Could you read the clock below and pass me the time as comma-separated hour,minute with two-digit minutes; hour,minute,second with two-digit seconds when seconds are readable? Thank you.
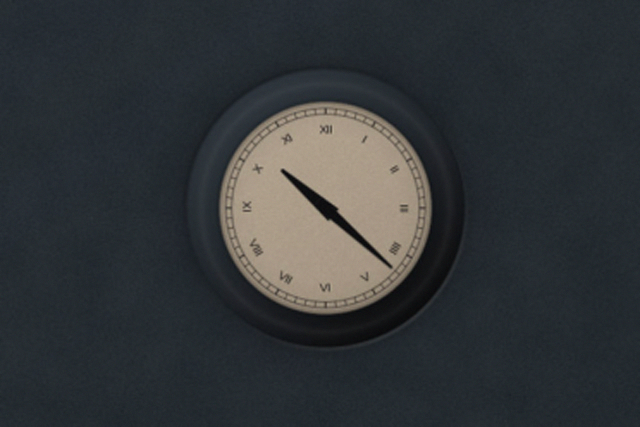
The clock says 10,22
